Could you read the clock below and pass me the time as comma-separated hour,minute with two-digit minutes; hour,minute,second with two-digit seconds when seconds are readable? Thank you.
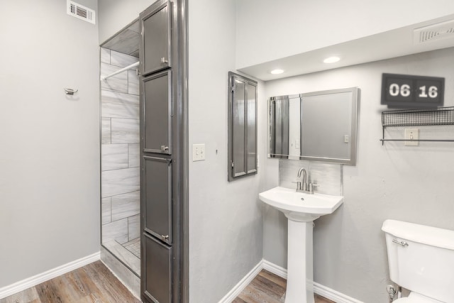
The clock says 6,16
